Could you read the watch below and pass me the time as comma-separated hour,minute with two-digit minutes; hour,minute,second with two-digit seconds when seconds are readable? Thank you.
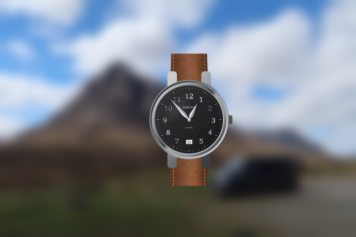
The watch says 12,53
